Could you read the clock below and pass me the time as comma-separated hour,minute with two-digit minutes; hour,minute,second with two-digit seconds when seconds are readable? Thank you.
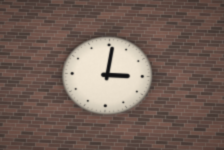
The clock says 3,01
